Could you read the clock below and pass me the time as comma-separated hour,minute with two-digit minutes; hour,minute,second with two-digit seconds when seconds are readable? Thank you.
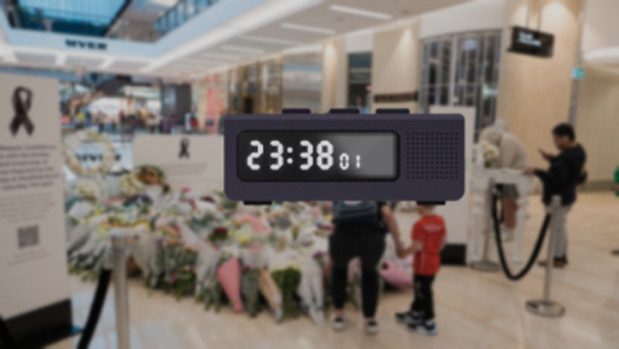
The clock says 23,38,01
